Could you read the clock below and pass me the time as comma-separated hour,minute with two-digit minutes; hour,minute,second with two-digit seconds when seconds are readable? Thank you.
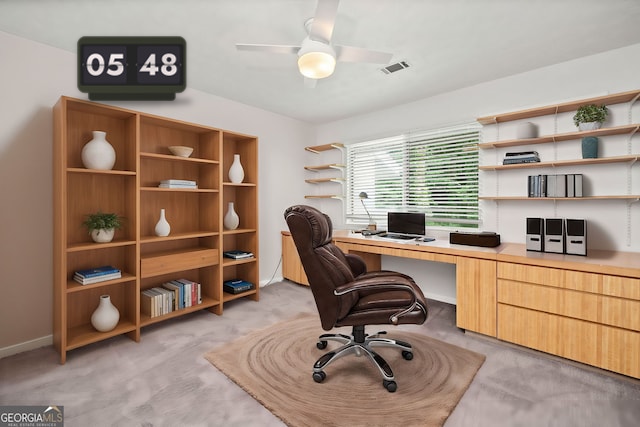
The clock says 5,48
